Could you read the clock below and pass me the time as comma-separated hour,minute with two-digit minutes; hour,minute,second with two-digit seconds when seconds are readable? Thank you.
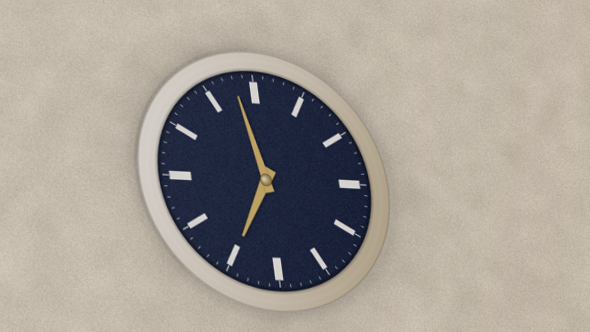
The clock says 6,58
